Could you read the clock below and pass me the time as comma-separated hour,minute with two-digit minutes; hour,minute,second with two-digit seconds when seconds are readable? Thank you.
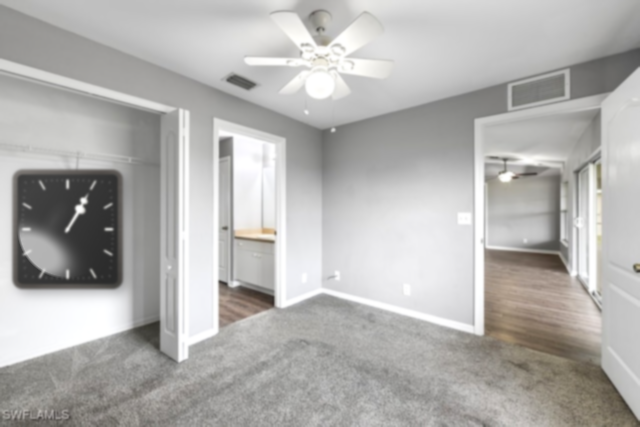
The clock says 1,05
